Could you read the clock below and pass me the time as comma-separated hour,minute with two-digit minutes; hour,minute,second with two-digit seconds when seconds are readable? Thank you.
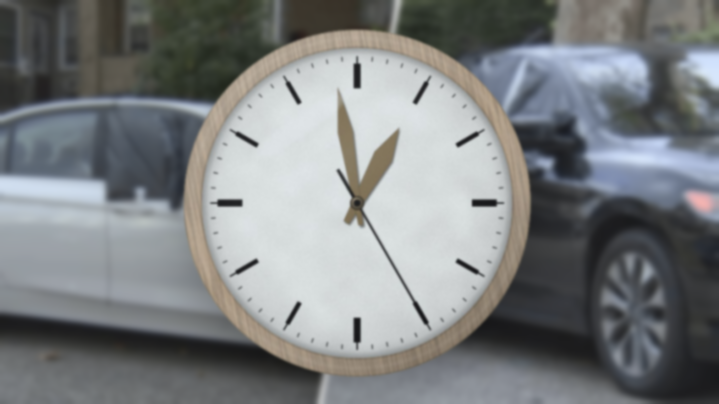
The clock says 12,58,25
